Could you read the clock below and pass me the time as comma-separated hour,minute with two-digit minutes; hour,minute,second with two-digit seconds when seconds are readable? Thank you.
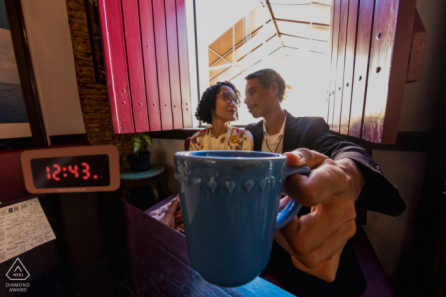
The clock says 12,43
